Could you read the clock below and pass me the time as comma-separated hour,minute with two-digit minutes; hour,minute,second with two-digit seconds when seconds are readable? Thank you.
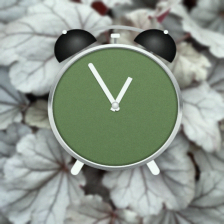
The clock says 12,55
